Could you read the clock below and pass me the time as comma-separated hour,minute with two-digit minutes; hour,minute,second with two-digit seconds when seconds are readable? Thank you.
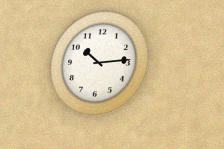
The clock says 10,14
